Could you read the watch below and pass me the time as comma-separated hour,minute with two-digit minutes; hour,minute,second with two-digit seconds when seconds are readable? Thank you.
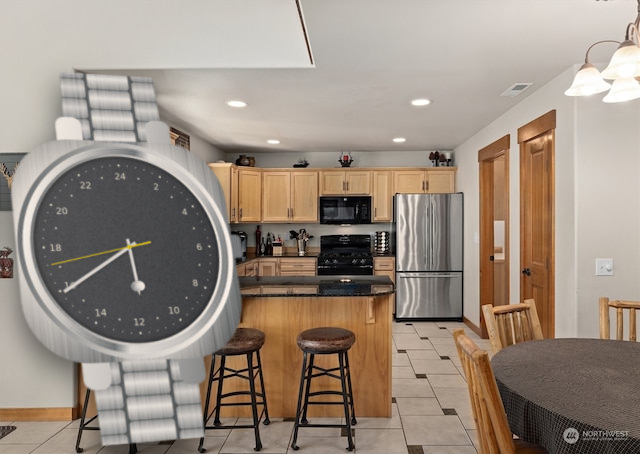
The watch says 11,39,43
